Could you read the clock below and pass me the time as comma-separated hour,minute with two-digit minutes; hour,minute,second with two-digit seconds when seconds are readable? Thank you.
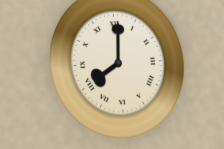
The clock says 8,01
